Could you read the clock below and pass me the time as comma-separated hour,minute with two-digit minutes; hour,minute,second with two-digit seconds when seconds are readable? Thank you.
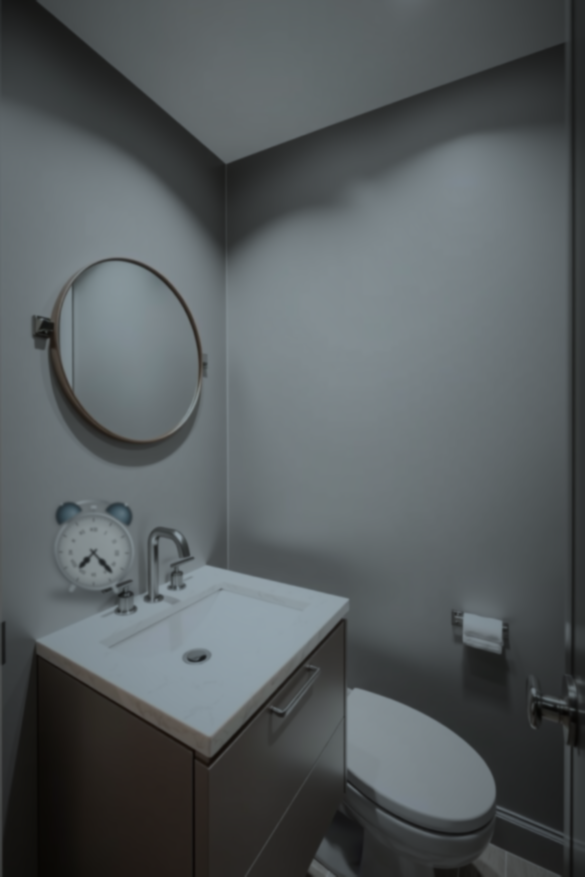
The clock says 7,23
